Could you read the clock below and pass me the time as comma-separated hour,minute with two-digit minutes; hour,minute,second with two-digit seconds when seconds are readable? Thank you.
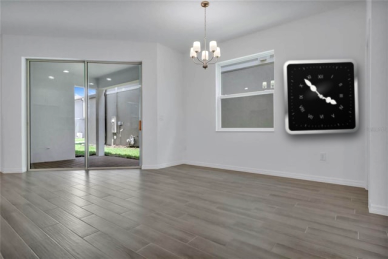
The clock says 3,53
